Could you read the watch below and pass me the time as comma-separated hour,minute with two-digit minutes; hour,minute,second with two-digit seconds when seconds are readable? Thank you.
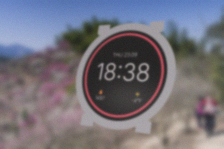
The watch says 18,38
